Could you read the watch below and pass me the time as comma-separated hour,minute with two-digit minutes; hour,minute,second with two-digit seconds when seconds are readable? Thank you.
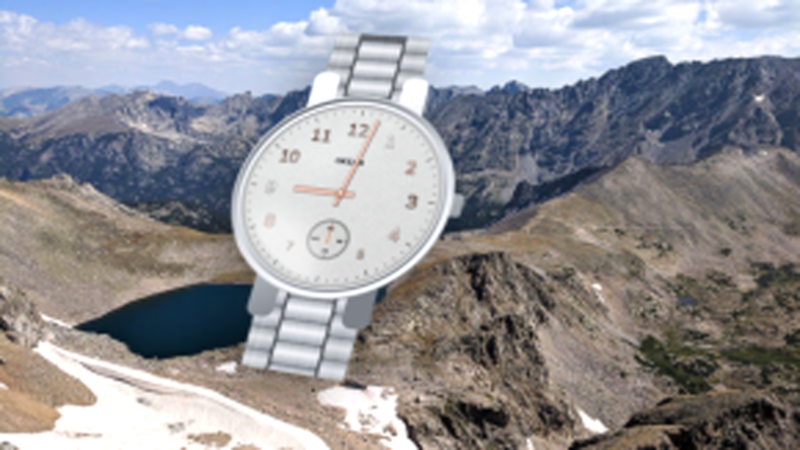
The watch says 9,02
